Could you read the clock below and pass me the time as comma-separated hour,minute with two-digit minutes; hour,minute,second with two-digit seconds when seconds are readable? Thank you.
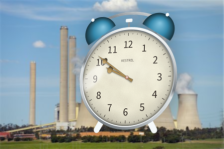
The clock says 9,51
